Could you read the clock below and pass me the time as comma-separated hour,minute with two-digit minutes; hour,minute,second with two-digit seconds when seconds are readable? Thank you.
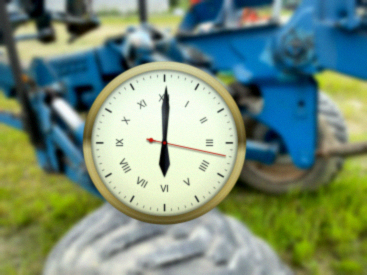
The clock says 6,00,17
